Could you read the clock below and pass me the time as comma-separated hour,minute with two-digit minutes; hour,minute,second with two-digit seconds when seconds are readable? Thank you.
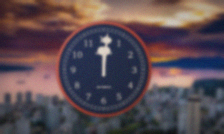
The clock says 12,01
